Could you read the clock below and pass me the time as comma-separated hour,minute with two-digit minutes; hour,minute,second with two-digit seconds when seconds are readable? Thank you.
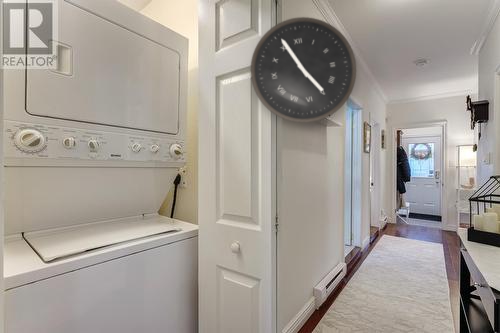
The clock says 4,56
